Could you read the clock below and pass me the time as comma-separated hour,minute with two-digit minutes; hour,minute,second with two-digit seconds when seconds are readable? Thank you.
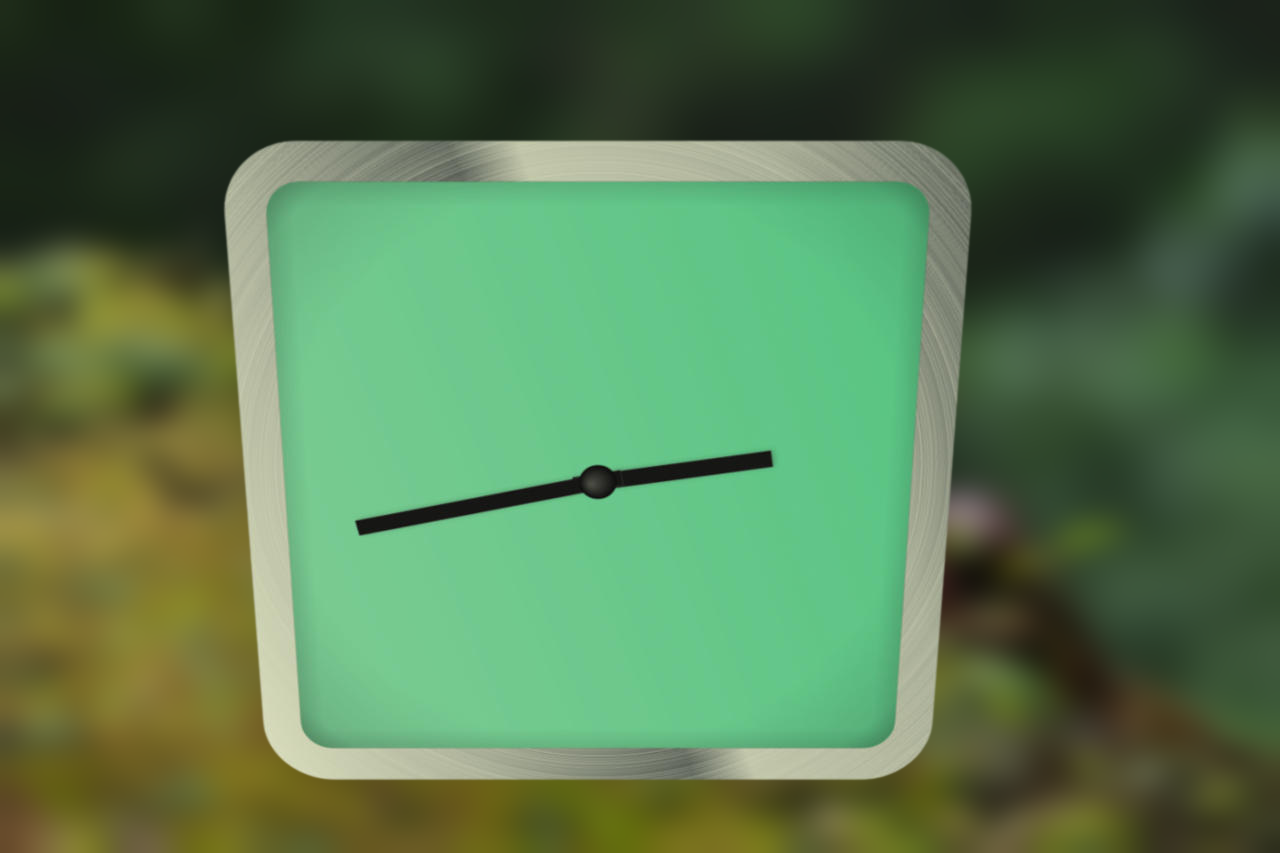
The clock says 2,43
